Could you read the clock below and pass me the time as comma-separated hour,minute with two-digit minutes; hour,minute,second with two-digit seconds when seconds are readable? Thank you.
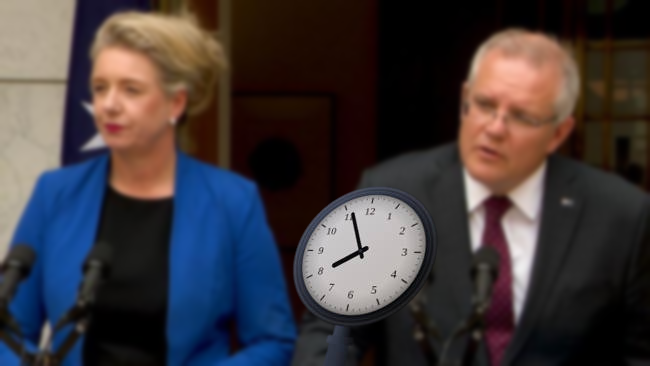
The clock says 7,56
